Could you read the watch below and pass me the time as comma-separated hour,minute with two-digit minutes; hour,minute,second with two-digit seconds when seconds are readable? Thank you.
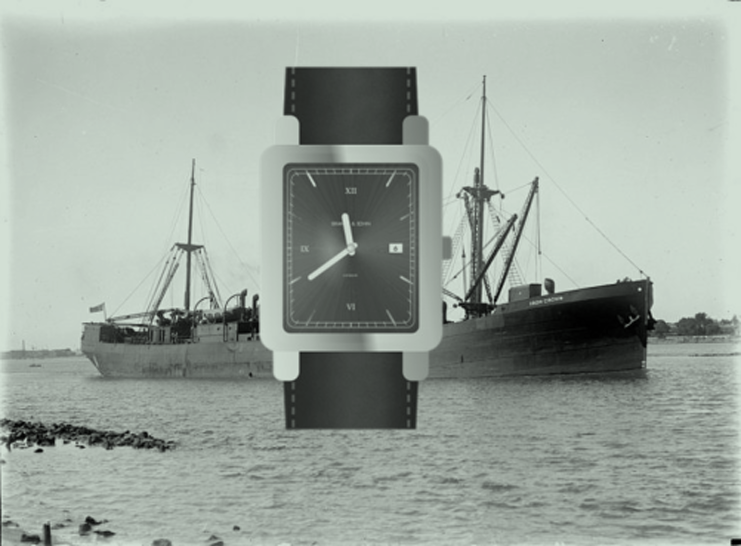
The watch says 11,39
